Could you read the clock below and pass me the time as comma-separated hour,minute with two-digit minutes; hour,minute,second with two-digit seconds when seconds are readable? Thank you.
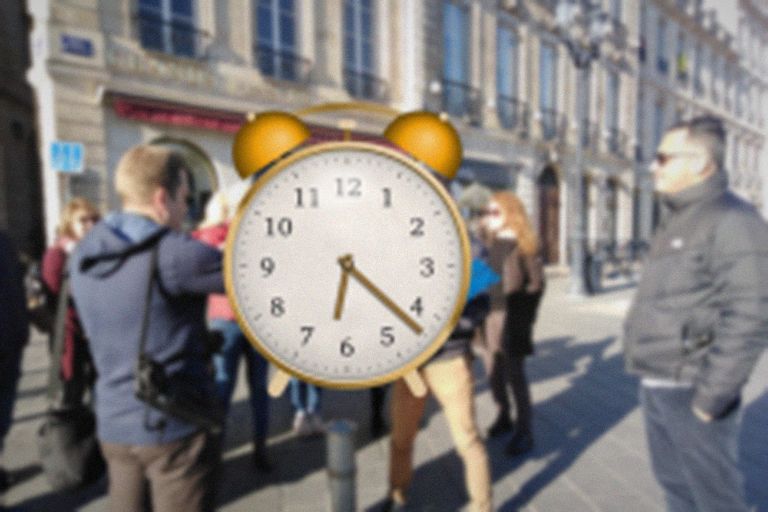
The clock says 6,22
